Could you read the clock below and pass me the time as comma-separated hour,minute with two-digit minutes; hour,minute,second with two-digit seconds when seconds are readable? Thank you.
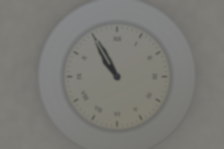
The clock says 10,55
